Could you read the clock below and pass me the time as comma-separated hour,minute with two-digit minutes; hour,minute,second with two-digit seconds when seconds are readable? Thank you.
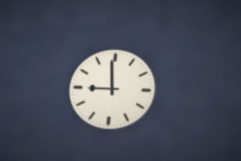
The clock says 8,59
